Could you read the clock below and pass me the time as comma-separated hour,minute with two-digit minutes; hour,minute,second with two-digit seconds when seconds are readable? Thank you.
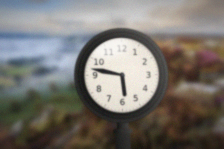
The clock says 5,47
